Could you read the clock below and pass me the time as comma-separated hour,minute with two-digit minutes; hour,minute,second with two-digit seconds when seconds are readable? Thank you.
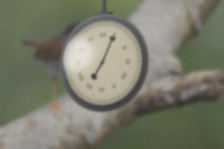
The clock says 7,04
